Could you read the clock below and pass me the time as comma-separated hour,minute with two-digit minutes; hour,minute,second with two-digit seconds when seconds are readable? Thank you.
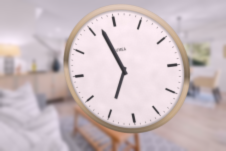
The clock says 6,57
